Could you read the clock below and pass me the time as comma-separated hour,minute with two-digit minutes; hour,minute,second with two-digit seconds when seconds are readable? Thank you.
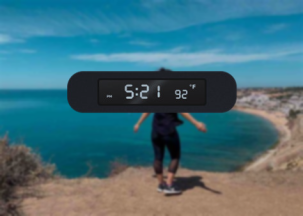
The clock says 5,21
